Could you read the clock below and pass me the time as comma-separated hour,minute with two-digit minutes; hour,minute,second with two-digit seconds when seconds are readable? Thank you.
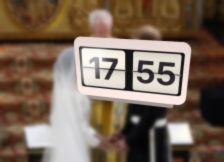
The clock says 17,55
